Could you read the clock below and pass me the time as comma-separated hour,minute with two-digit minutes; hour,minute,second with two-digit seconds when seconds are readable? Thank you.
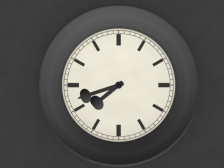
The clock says 7,42
